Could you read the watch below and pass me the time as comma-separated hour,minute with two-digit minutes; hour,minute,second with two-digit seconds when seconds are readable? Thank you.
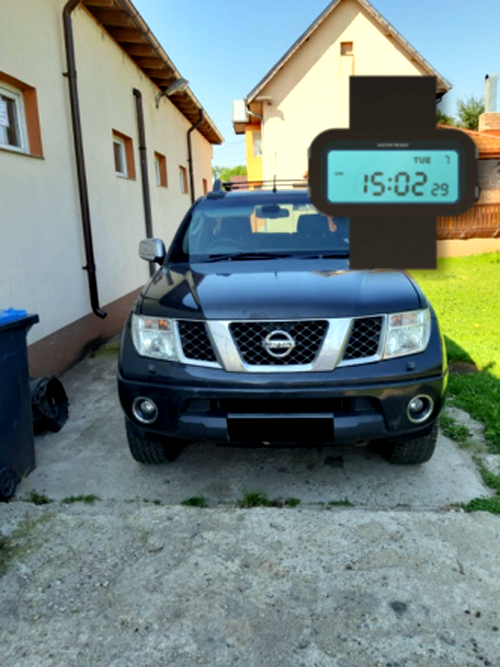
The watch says 15,02
